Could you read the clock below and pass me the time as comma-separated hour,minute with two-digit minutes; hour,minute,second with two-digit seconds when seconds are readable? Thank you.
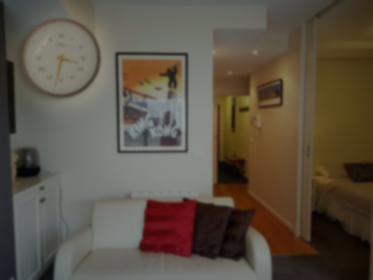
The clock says 3,32
